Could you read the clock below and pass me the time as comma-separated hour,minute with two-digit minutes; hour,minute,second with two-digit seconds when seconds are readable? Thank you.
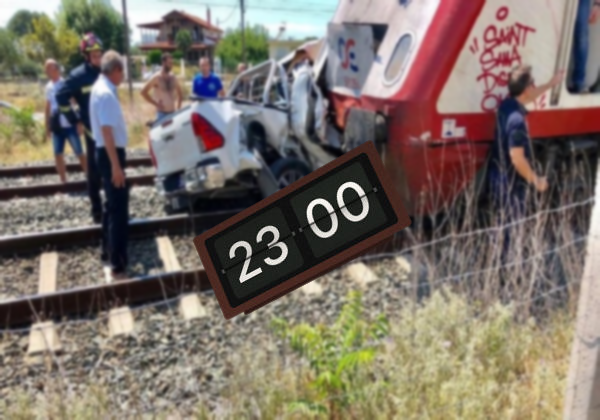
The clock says 23,00
